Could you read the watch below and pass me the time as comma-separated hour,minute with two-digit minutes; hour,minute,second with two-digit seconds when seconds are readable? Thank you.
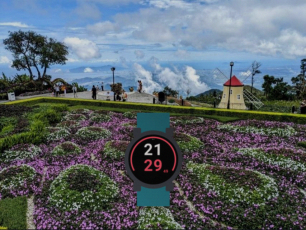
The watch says 21,29
